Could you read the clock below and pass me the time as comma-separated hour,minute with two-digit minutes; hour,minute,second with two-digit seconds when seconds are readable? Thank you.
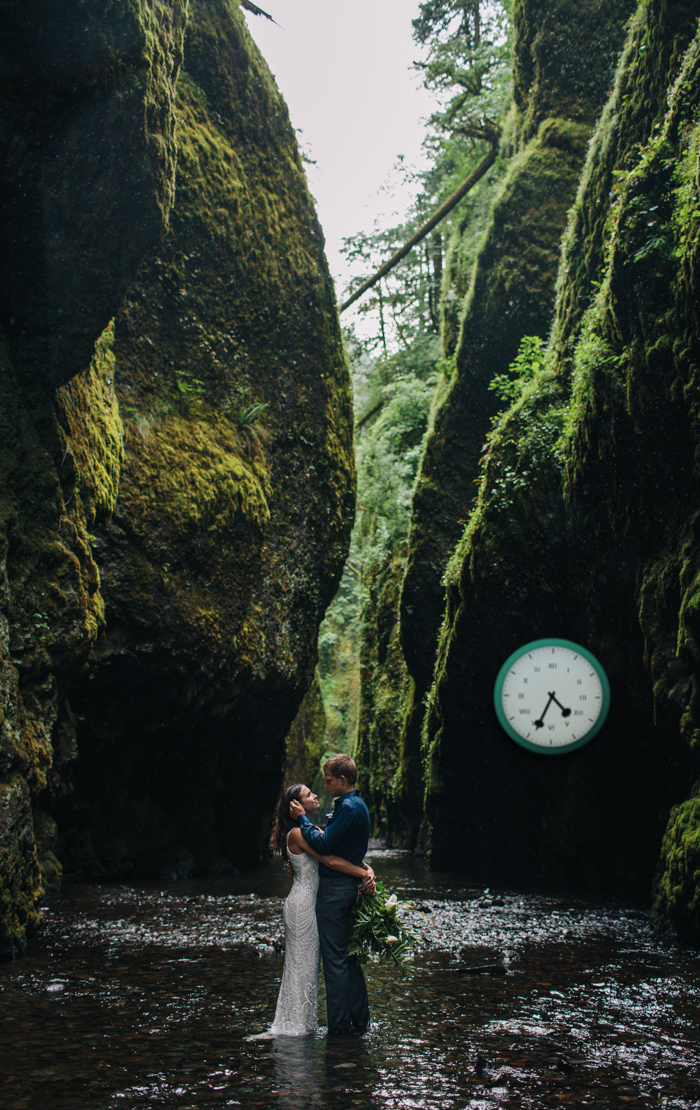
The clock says 4,34
